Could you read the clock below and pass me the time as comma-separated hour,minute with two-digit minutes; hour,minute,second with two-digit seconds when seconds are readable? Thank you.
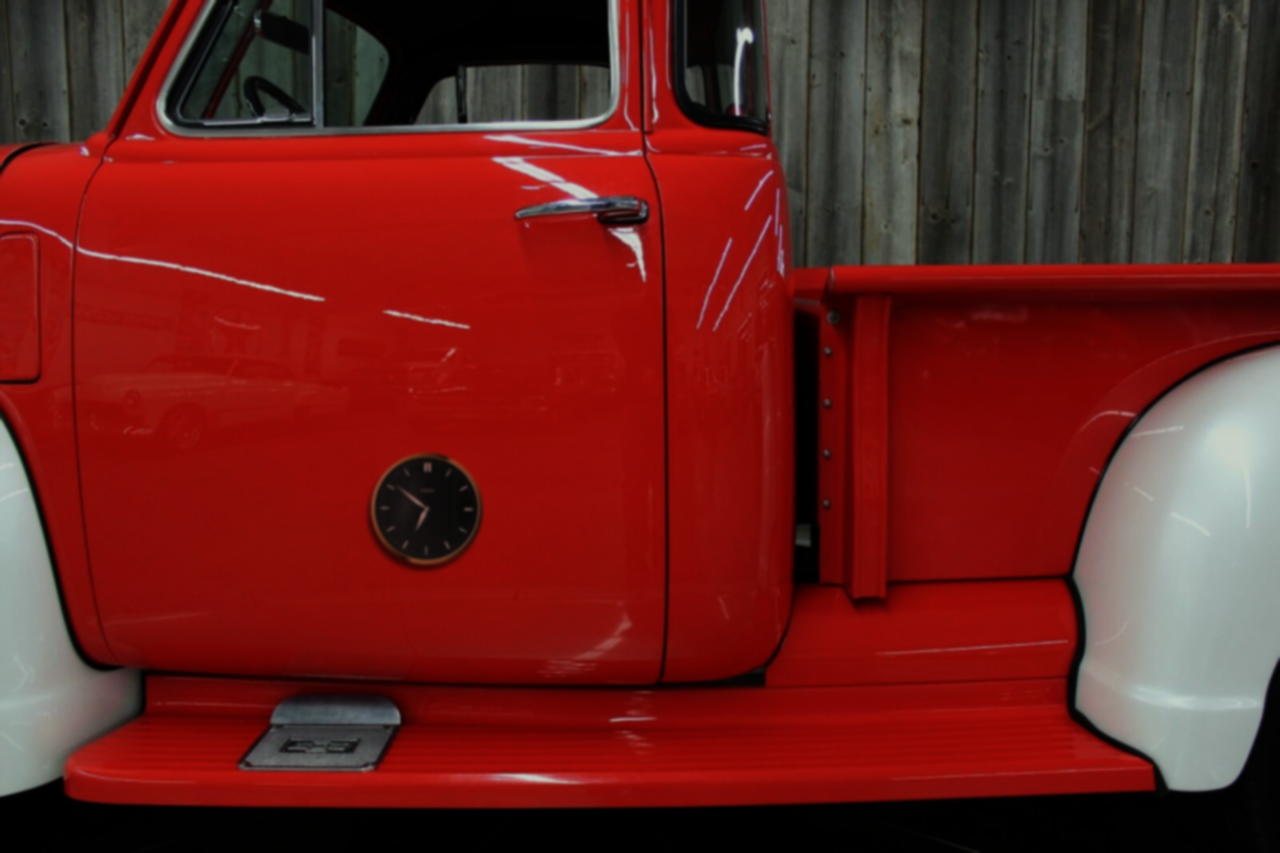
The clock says 6,51
